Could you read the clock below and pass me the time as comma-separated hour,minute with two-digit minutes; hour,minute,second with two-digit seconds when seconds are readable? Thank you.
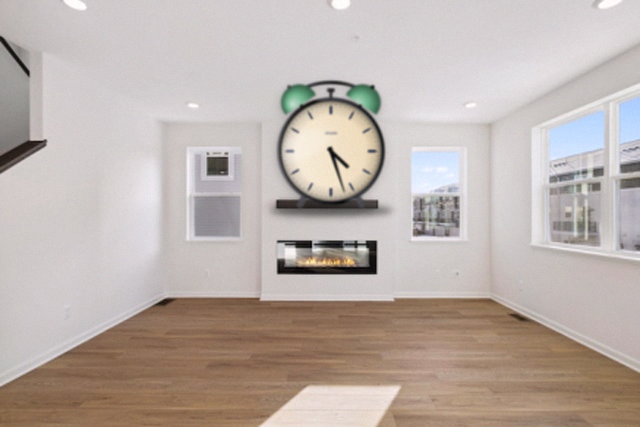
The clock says 4,27
